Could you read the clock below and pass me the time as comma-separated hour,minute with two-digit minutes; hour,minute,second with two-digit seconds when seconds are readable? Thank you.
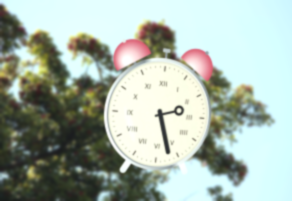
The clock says 2,27
